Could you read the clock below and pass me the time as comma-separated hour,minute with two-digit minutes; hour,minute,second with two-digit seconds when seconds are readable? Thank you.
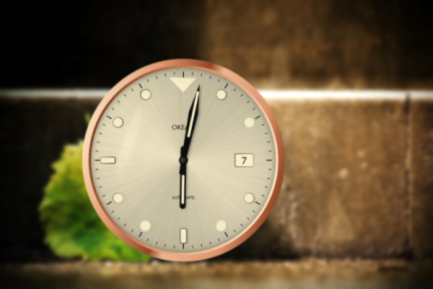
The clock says 6,02
